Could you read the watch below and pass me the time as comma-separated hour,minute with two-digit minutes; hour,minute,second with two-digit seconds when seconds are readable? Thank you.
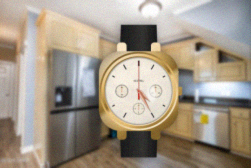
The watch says 4,25
